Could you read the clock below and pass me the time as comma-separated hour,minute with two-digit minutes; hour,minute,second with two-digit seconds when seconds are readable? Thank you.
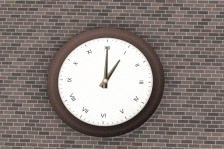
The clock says 1,00
